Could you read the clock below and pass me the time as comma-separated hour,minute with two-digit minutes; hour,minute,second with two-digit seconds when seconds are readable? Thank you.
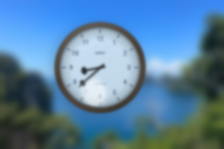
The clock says 8,38
